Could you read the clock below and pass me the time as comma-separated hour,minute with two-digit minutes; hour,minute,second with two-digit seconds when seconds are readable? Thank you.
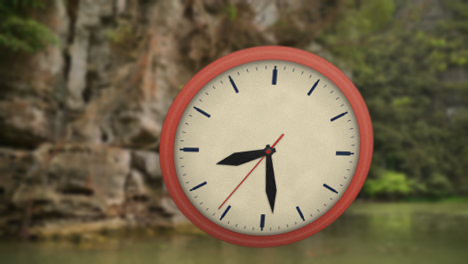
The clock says 8,28,36
